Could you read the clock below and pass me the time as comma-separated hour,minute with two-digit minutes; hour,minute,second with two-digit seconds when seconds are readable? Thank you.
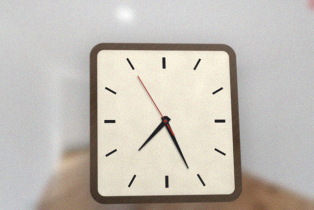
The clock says 7,25,55
